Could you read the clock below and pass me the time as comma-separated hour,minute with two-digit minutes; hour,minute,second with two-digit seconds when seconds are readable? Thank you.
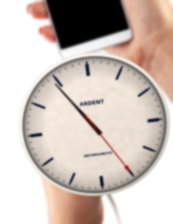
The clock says 10,54,25
